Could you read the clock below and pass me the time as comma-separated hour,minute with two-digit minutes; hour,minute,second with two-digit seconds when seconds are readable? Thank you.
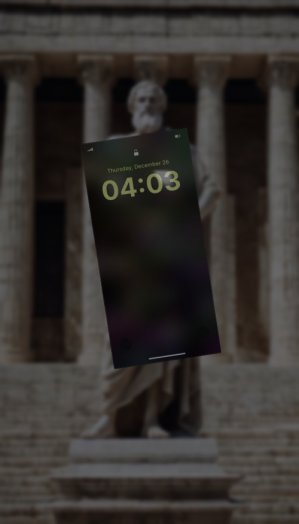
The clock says 4,03
